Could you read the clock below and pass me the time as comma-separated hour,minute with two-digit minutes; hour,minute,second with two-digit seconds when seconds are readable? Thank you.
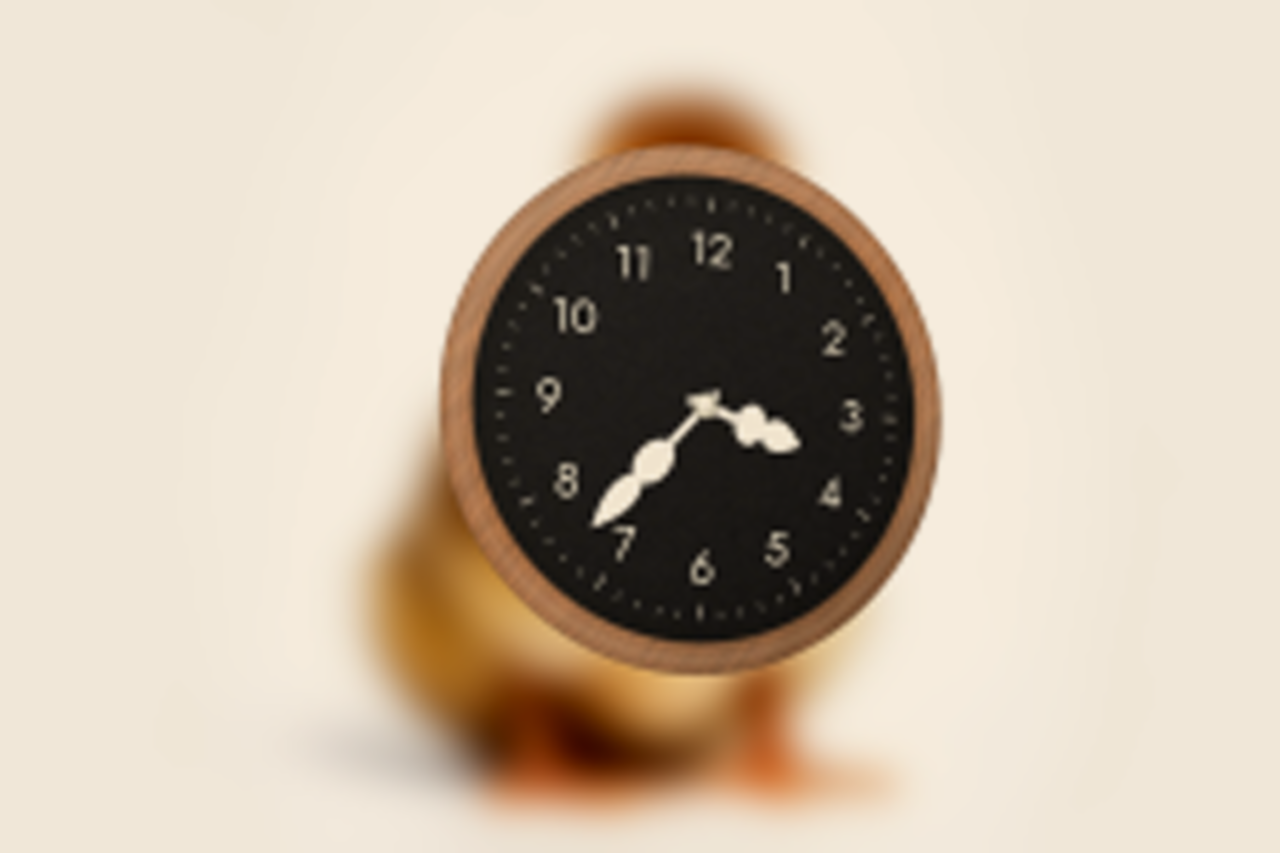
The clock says 3,37
